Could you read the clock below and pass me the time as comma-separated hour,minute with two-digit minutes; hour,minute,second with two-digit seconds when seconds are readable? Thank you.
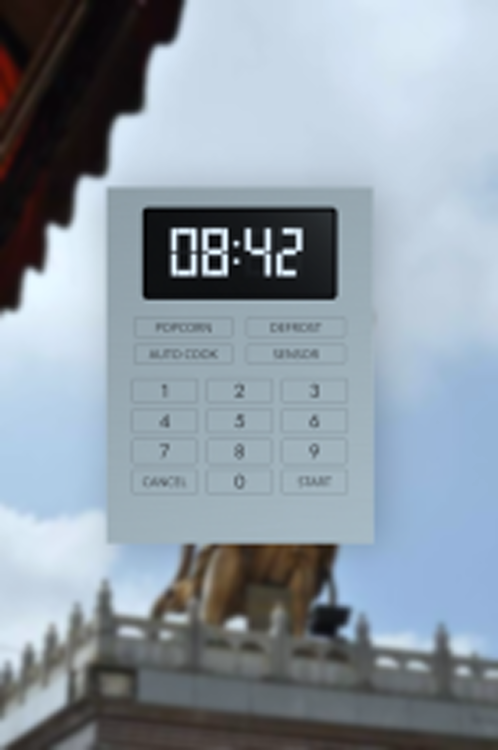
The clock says 8,42
